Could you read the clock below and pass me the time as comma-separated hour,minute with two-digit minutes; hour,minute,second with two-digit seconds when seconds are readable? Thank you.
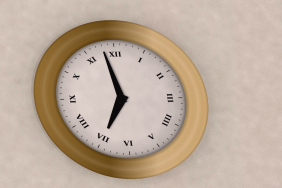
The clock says 6,58
